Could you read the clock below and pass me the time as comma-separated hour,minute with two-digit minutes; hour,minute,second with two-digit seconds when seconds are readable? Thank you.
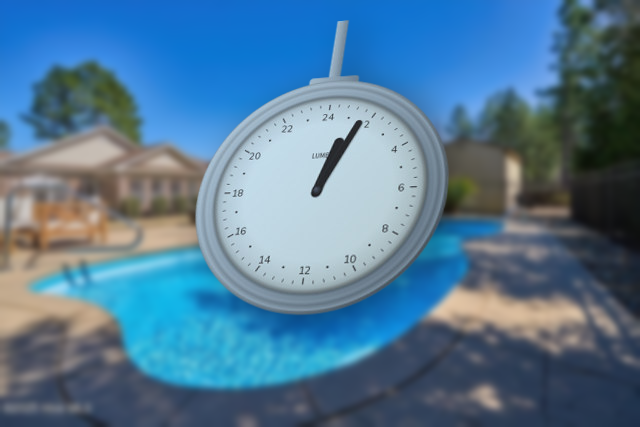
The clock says 1,04
